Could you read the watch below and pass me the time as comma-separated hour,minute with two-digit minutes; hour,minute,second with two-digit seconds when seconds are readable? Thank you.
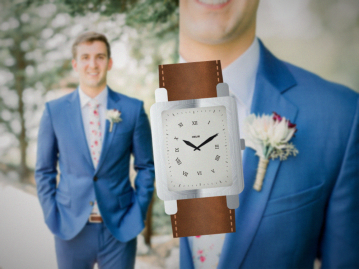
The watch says 10,10
